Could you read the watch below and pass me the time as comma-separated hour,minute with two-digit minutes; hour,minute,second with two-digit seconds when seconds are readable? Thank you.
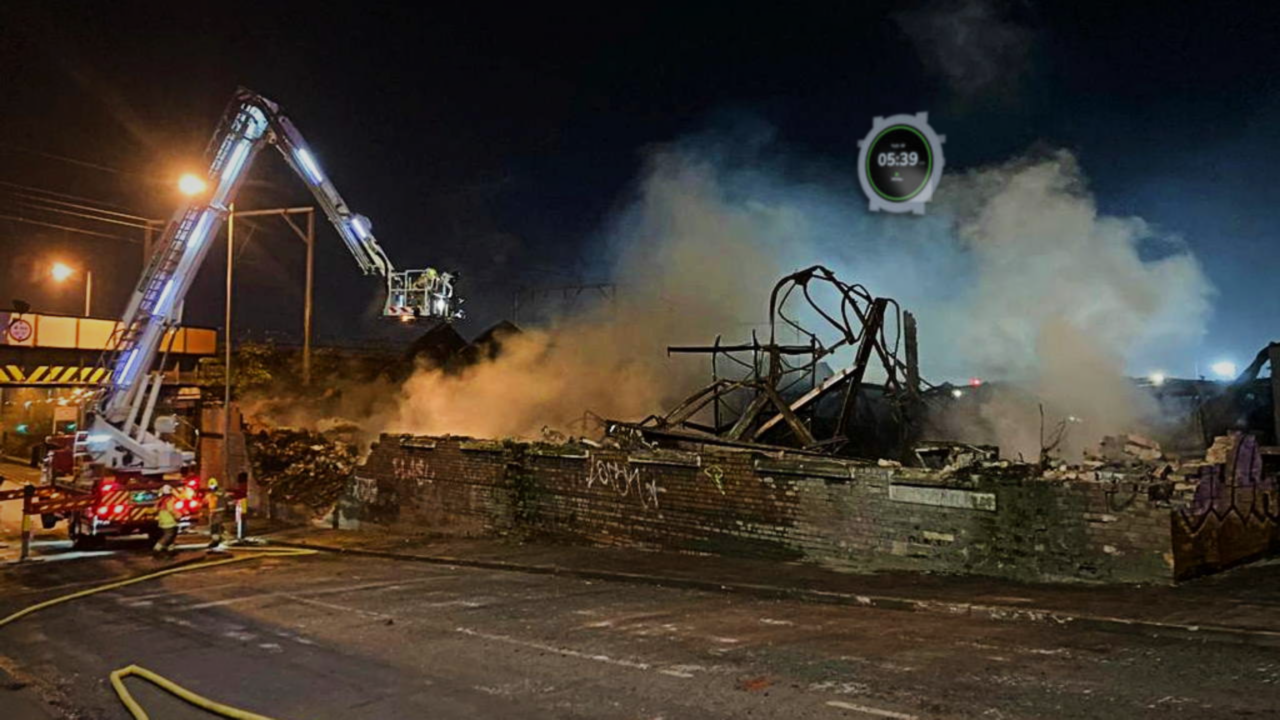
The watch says 5,39
